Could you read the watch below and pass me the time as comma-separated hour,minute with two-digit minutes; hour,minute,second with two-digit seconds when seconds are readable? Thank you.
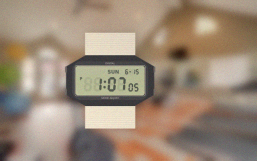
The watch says 1,07,05
